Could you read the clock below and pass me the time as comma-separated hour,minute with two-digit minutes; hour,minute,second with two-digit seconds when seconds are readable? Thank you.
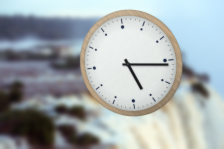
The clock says 5,16
